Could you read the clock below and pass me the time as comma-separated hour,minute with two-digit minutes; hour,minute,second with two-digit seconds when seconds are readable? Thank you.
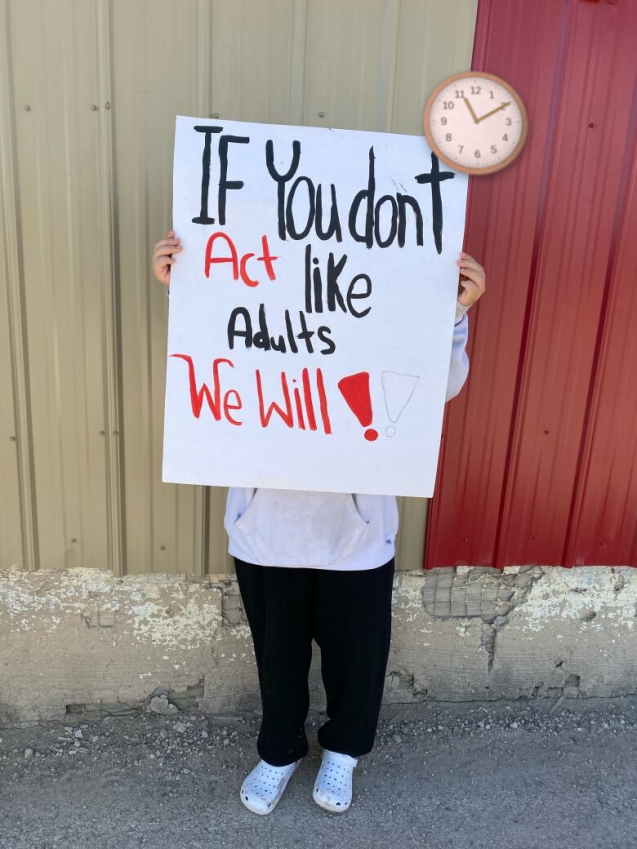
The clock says 11,10
